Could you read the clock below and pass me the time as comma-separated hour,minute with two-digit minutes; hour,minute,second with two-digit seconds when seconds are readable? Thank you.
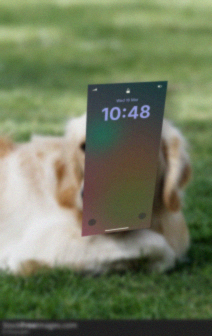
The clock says 10,48
